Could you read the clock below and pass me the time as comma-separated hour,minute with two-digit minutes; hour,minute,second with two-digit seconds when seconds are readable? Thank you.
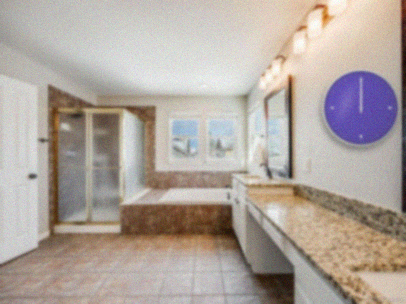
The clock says 12,00
